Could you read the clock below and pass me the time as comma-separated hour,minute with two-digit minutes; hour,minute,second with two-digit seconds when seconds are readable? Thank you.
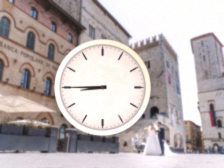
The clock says 8,45
